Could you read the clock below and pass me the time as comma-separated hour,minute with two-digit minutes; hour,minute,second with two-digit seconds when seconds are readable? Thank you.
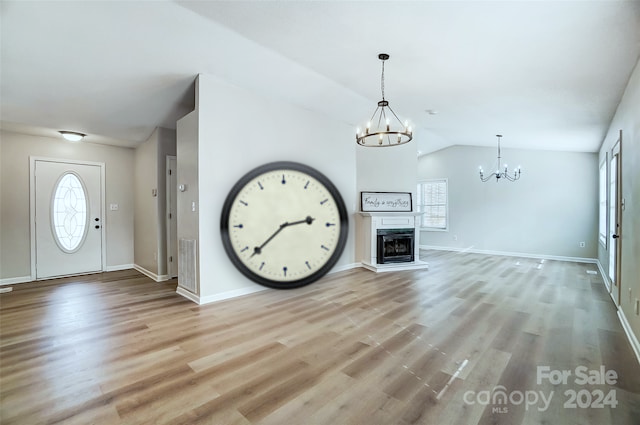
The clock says 2,38
